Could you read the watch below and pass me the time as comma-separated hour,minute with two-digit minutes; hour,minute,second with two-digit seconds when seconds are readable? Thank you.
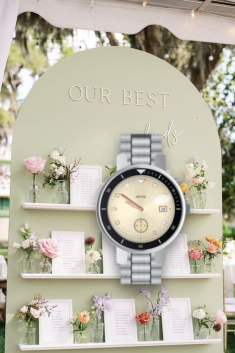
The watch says 9,51
